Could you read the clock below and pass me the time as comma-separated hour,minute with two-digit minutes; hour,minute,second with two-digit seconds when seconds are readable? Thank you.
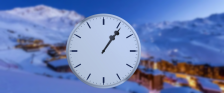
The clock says 1,06
